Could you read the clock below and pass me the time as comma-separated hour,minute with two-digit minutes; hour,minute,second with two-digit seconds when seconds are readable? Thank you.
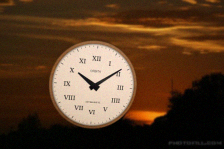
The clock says 10,09
